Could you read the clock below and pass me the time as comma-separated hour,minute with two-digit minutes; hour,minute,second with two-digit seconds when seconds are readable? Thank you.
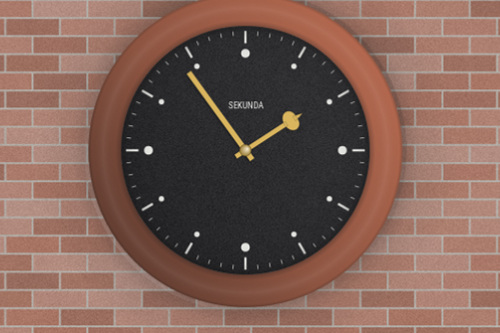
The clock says 1,54
